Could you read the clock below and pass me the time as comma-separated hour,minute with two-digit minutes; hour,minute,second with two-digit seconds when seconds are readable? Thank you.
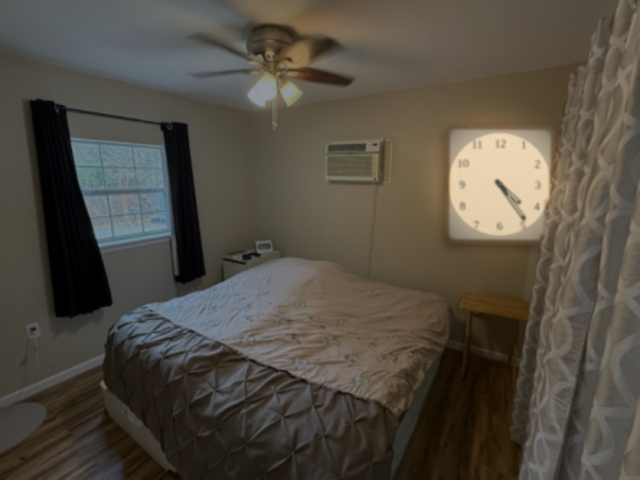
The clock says 4,24
